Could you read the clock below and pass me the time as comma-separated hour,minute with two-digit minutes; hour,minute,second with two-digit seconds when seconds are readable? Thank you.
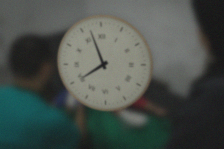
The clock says 7,57
